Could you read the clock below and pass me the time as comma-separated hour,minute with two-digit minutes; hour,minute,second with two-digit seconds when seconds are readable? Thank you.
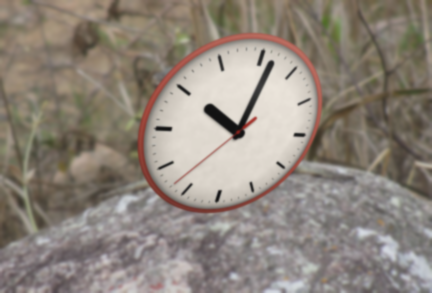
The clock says 10,01,37
